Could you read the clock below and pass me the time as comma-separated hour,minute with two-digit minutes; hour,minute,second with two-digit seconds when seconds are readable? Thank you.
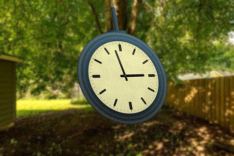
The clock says 2,58
